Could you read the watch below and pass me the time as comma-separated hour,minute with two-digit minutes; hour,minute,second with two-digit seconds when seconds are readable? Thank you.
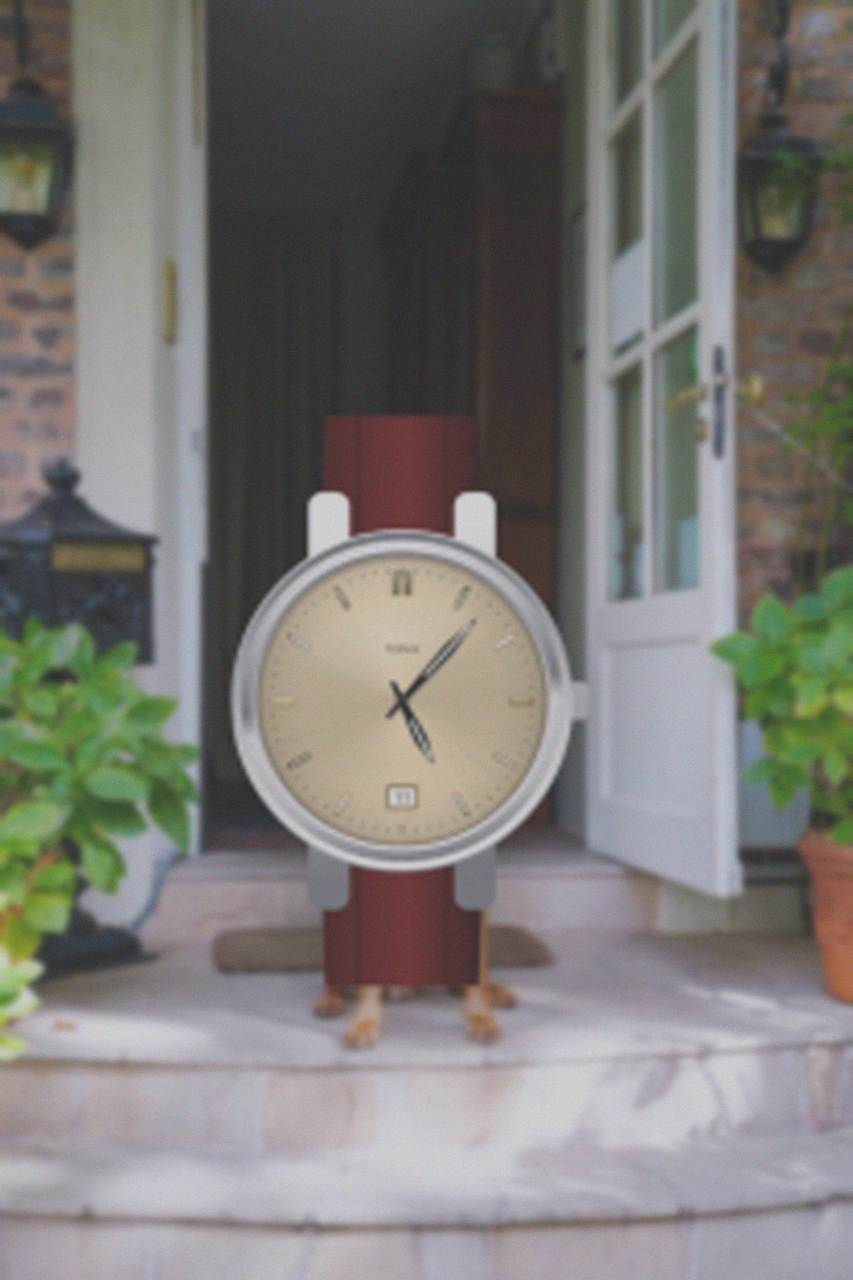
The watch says 5,07
